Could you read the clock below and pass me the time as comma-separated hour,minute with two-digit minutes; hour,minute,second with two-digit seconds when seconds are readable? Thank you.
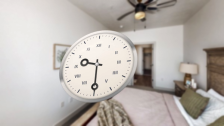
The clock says 9,30
